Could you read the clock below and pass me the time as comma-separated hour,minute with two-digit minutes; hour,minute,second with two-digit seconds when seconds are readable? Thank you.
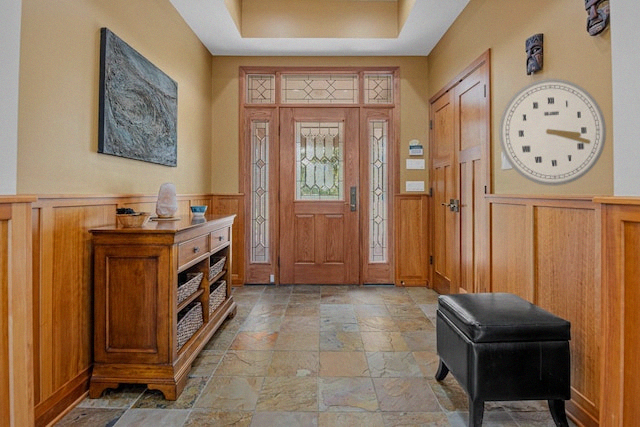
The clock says 3,18
